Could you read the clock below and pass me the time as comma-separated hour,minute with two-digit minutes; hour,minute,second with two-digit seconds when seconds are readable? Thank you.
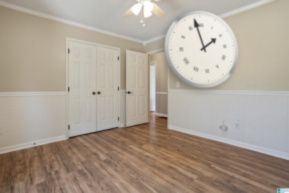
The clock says 1,58
